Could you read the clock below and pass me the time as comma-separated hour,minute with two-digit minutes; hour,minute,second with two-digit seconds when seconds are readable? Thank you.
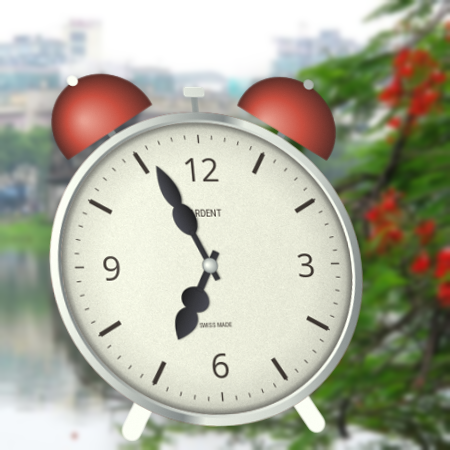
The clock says 6,56
